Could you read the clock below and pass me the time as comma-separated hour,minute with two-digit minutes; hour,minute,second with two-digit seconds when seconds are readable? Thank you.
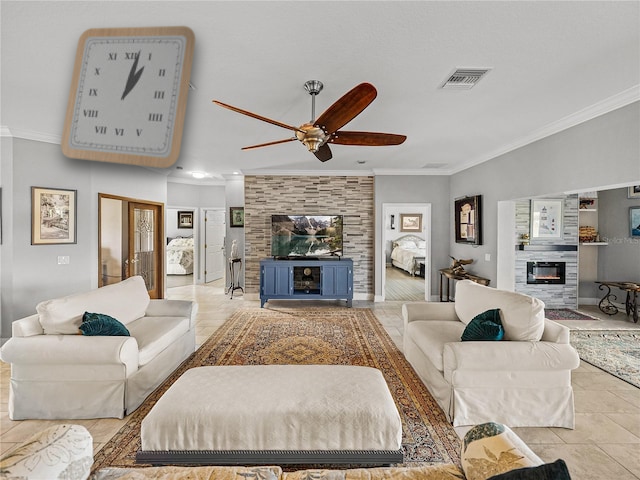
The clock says 1,02
